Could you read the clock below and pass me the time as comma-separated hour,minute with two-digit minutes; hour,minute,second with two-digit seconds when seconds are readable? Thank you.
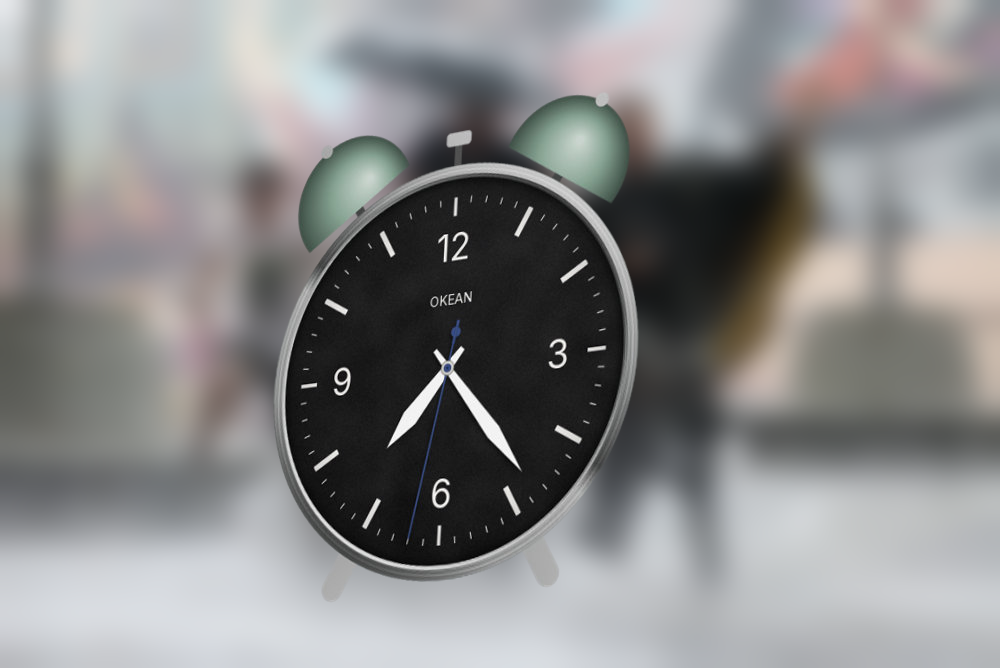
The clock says 7,23,32
